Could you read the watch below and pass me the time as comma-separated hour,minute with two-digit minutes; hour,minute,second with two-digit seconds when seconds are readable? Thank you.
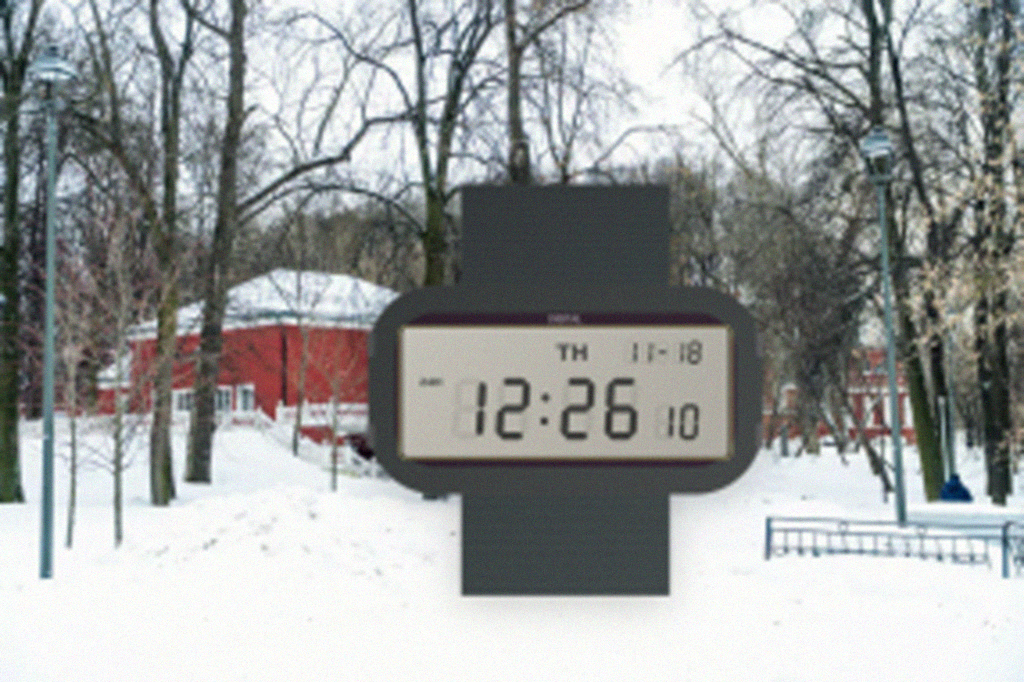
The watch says 12,26,10
